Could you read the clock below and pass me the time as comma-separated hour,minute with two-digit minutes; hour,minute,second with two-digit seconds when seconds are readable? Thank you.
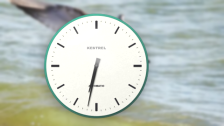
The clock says 6,32
